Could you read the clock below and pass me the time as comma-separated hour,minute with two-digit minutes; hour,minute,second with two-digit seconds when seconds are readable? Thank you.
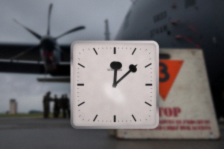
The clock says 12,08
